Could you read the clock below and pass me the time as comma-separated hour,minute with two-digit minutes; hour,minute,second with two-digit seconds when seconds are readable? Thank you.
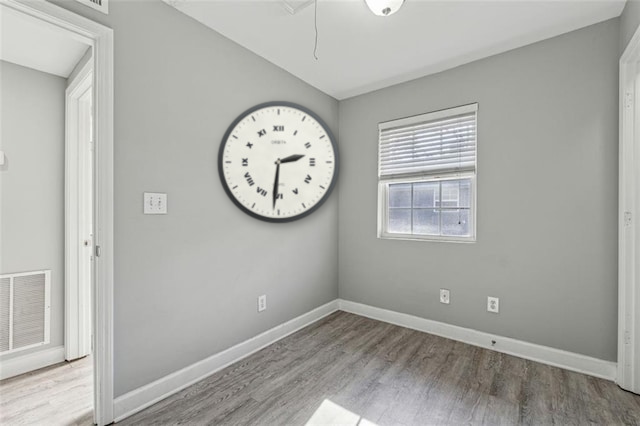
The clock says 2,31
